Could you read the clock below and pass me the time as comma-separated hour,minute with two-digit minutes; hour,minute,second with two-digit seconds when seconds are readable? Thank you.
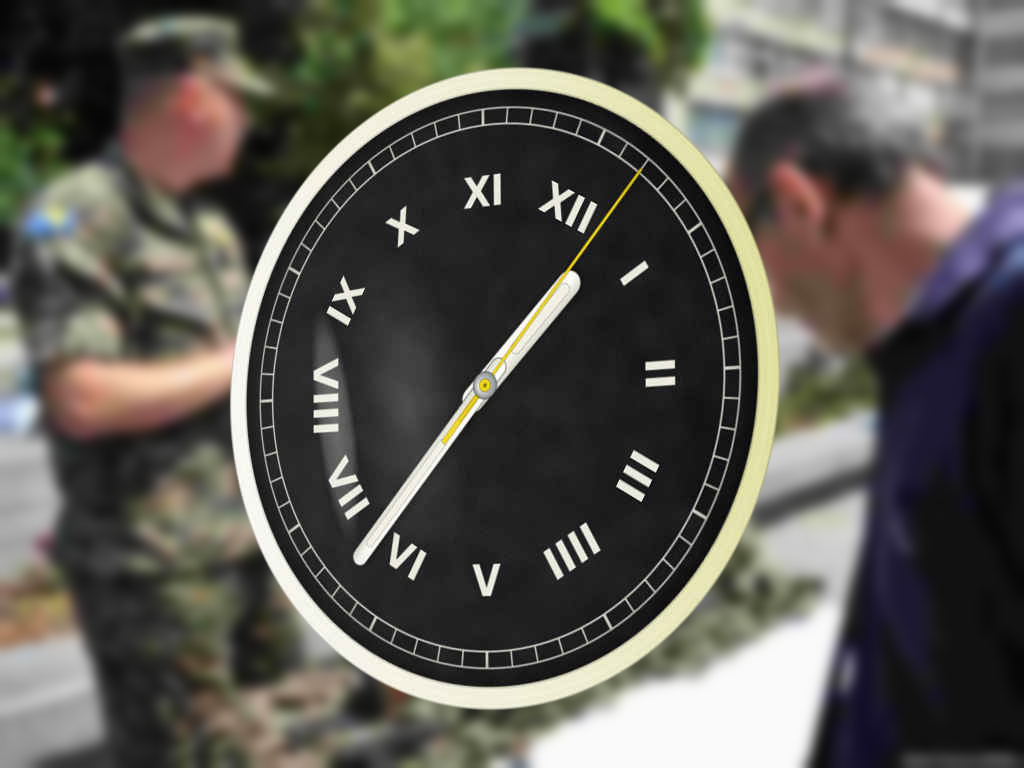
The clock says 12,32,02
